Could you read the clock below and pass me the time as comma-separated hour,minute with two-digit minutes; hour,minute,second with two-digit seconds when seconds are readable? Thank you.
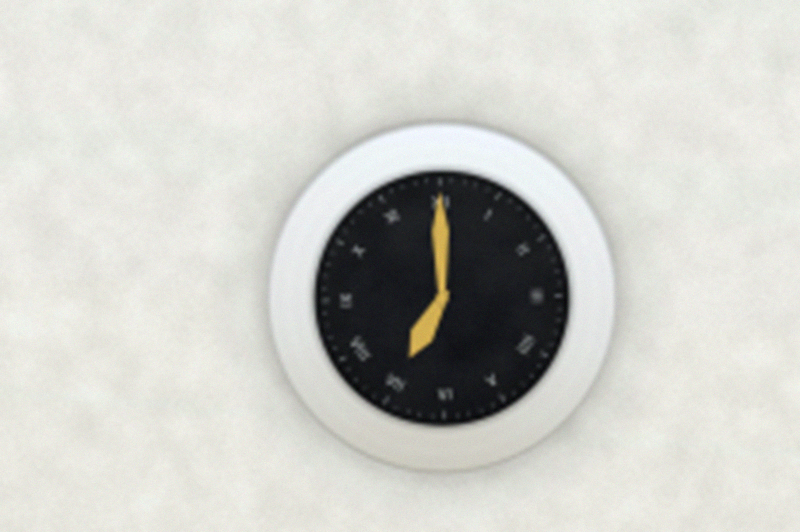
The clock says 7,00
